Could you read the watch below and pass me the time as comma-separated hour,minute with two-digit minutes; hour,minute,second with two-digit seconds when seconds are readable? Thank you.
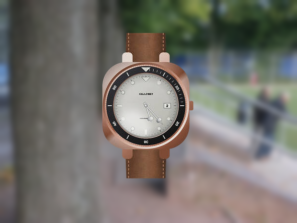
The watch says 5,23
